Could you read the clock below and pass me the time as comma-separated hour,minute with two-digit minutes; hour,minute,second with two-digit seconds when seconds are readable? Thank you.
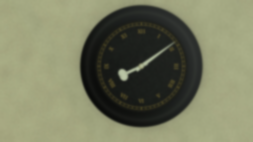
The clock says 8,09
